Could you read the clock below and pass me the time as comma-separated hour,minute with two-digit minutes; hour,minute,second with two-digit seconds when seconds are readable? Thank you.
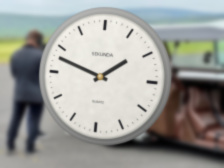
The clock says 1,48
